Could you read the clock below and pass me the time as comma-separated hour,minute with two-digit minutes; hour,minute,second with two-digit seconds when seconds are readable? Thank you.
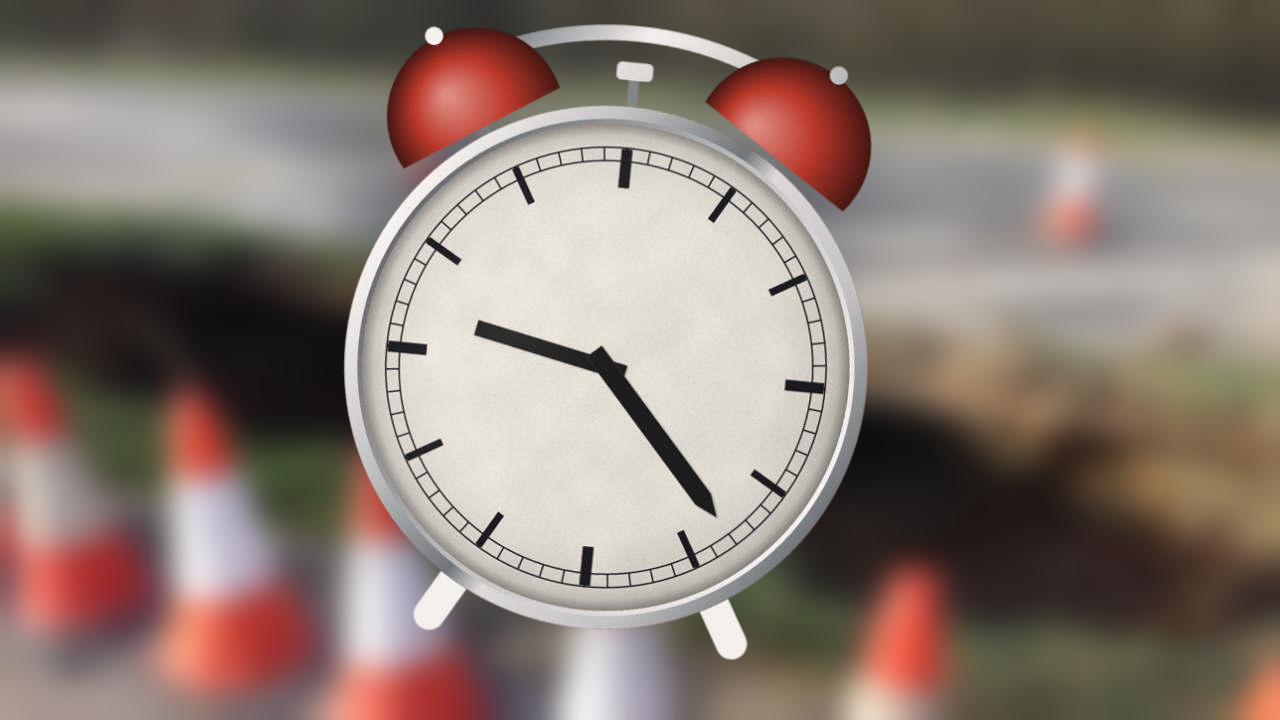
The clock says 9,23
